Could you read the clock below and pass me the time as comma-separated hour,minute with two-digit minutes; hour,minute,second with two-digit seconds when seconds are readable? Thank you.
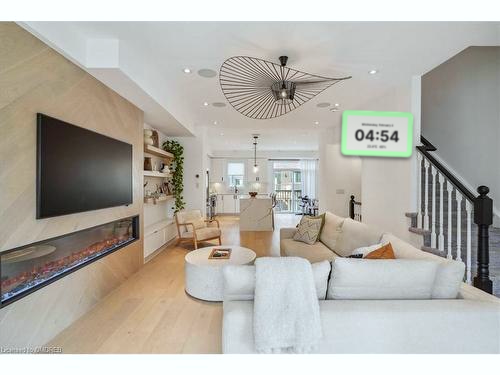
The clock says 4,54
